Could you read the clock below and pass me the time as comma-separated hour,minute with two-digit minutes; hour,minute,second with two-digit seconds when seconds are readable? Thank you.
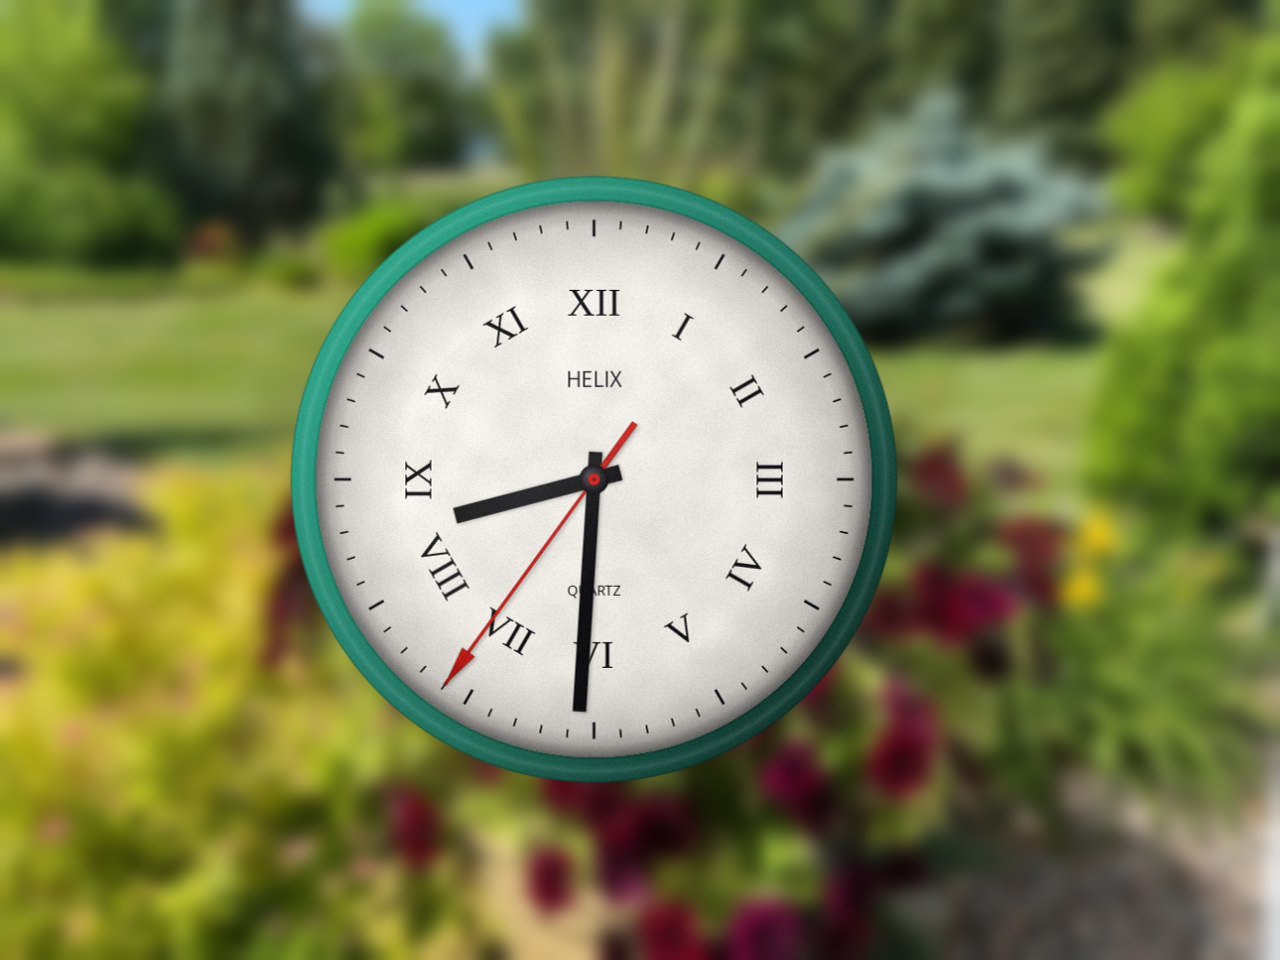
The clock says 8,30,36
